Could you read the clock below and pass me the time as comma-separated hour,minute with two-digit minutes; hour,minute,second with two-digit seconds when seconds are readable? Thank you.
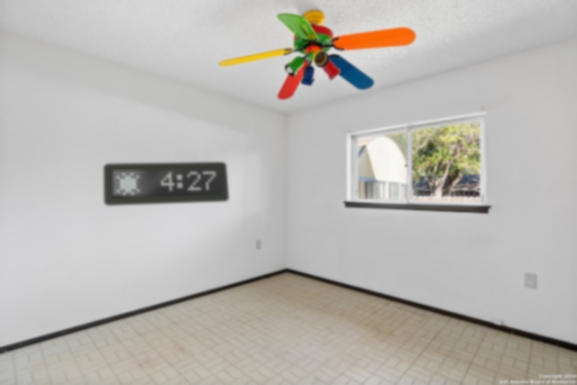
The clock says 4,27
